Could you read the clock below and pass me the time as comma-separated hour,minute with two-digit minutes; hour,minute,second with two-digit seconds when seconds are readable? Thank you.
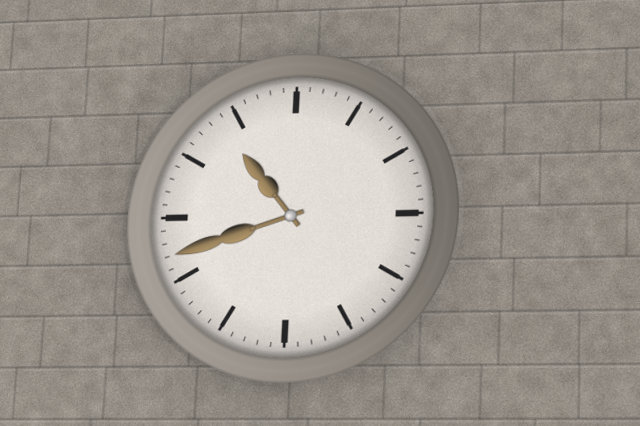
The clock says 10,42
